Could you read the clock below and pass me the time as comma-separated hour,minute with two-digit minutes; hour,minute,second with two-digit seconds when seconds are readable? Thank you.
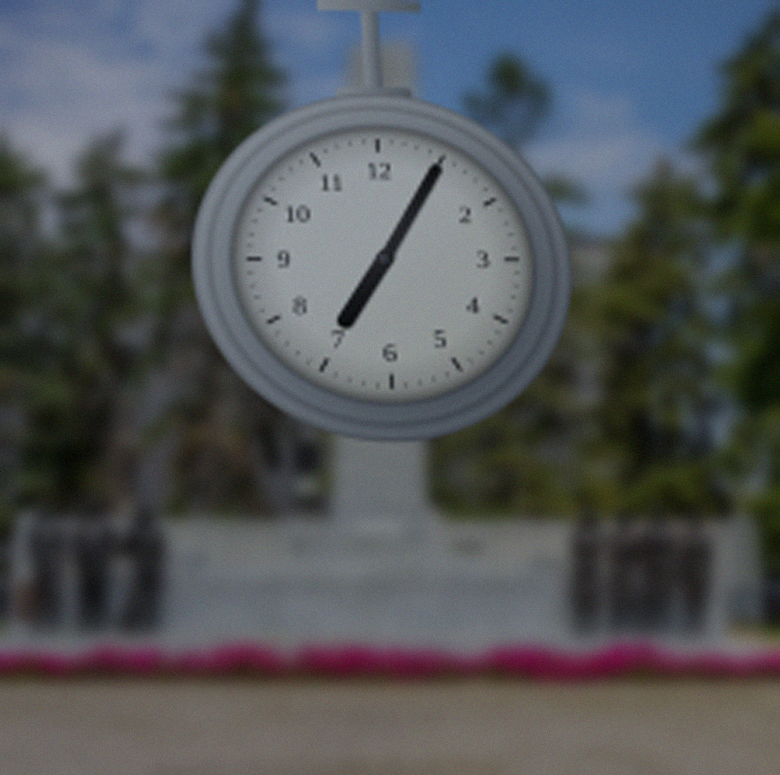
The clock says 7,05
